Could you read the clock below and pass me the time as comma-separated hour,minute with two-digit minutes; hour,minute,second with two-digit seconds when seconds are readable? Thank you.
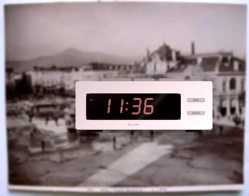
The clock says 11,36
